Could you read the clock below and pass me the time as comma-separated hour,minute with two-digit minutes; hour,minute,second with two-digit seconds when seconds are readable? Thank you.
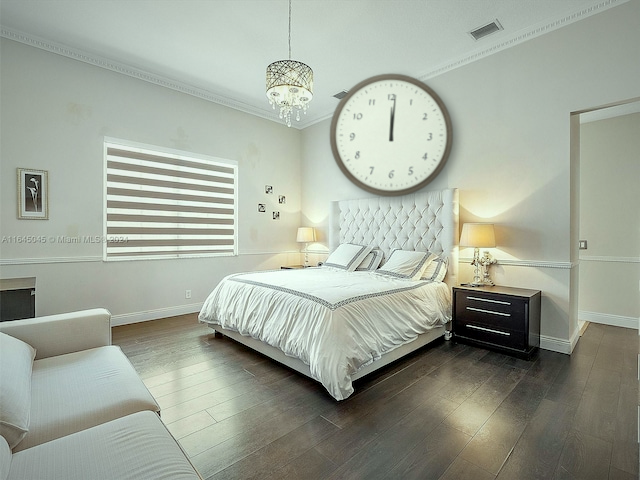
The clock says 12,01
